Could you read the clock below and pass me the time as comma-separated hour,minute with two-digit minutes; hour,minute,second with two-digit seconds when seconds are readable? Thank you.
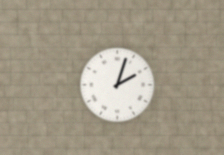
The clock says 2,03
